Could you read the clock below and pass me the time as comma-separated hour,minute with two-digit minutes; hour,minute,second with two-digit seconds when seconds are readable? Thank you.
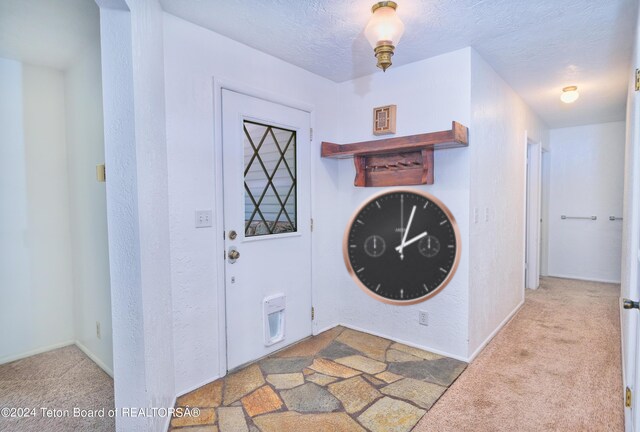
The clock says 2,03
